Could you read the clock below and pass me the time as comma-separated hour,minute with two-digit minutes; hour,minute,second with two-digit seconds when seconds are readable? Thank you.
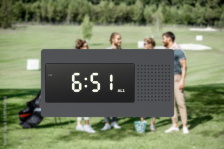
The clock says 6,51
